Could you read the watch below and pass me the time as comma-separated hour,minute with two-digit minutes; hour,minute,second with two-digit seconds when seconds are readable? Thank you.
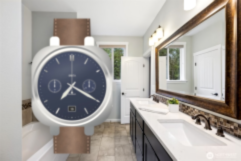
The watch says 7,20
